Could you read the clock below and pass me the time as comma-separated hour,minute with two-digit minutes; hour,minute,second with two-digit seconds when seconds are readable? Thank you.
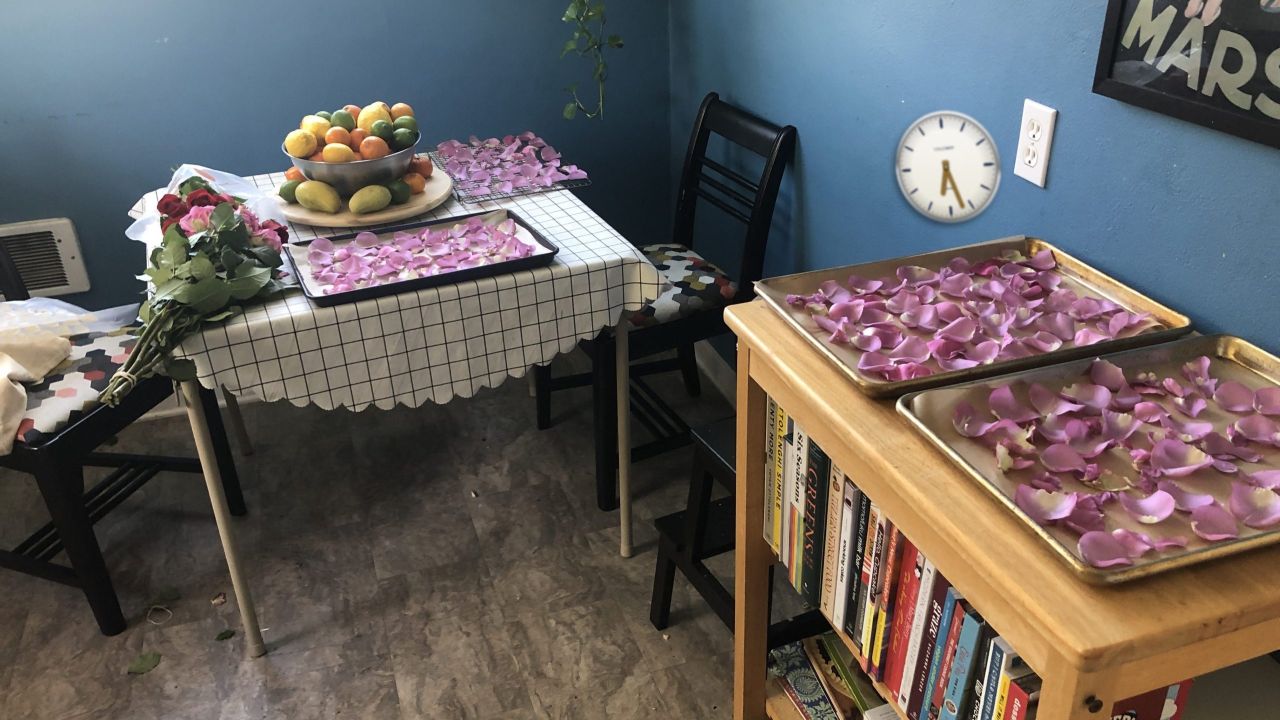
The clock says 6,27
